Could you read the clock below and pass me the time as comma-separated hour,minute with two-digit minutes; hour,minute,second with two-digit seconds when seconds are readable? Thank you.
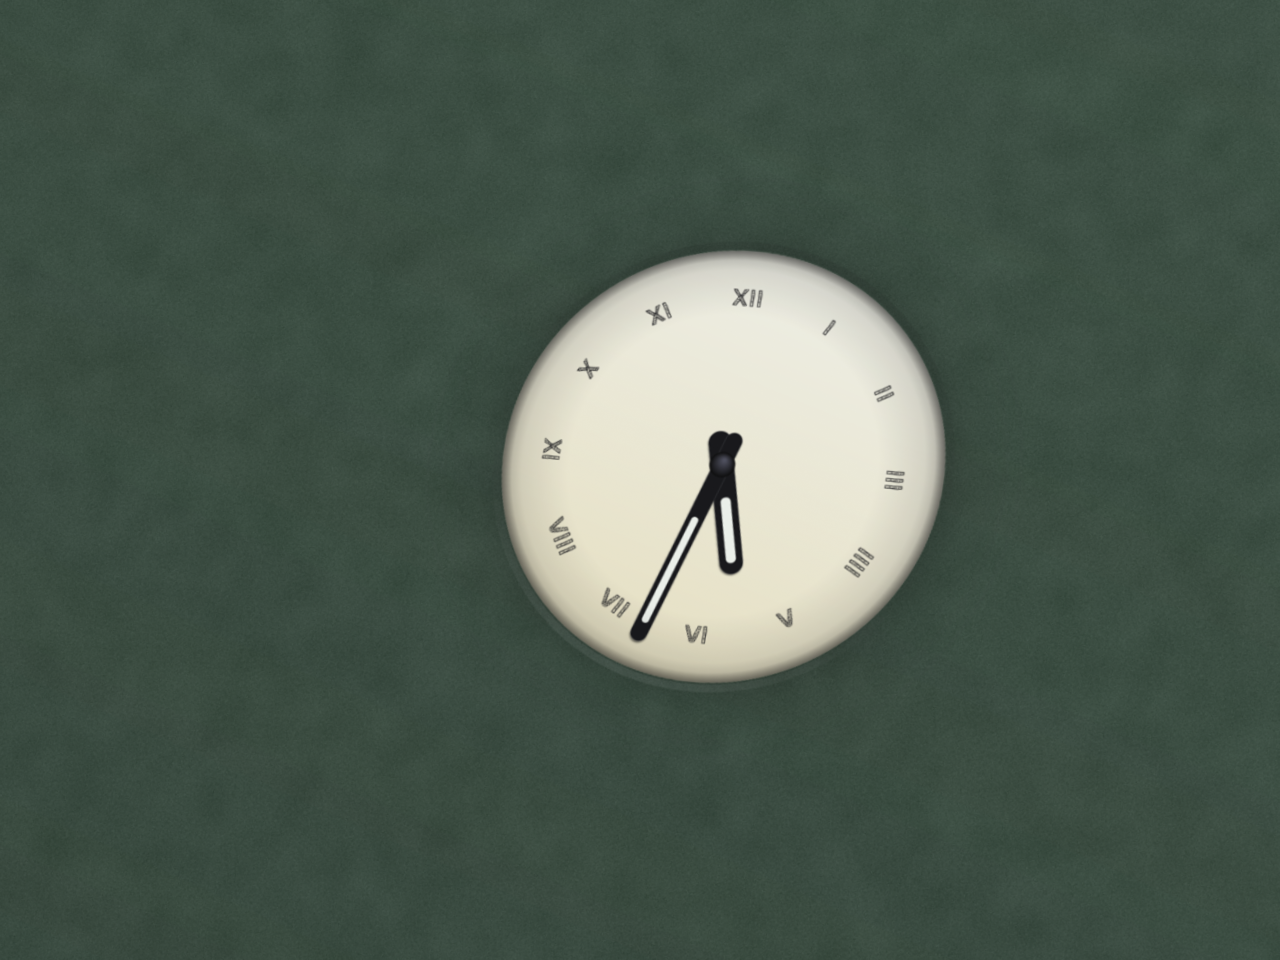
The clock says 5,33
